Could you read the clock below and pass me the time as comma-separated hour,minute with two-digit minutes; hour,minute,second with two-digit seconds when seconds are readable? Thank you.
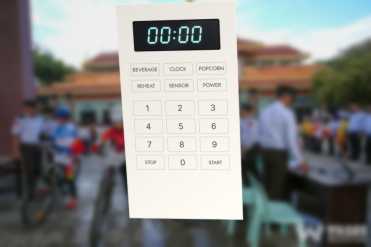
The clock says 0,00
